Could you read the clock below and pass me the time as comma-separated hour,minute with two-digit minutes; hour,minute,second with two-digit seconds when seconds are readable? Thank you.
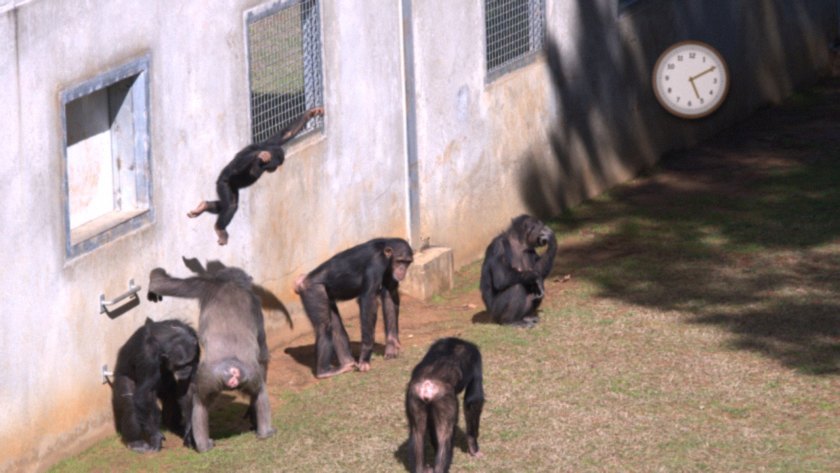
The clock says 5,10
